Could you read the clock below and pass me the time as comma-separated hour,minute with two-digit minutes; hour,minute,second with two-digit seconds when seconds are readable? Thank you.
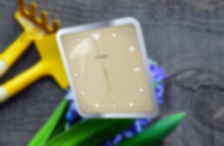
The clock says 5,59
